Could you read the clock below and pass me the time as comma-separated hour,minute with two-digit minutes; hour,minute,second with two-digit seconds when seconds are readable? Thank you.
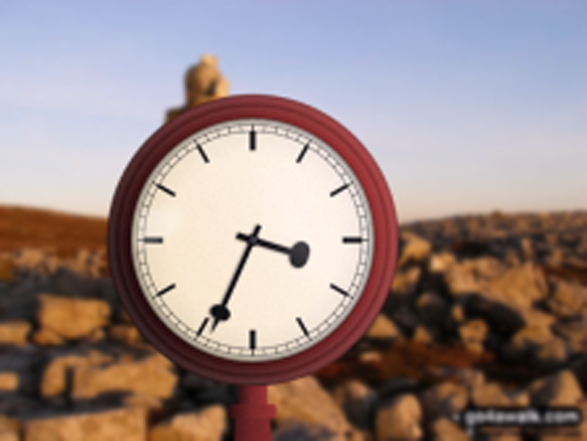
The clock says 3,34
